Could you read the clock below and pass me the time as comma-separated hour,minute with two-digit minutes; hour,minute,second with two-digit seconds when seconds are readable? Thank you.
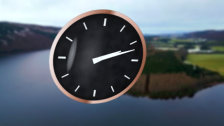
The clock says 2,12
